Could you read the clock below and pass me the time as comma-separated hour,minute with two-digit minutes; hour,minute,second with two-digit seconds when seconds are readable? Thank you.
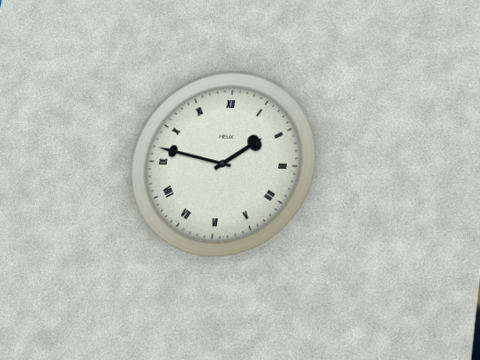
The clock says 1,47
